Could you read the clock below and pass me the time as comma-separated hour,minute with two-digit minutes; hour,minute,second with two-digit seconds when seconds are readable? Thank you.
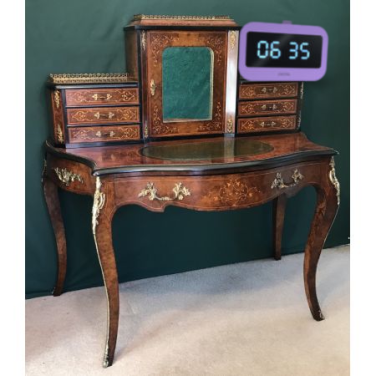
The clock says 6,35
